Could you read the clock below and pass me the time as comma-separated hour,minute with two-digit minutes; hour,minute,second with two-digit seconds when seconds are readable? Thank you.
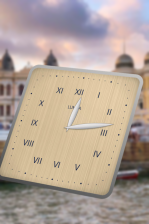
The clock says 12,13
